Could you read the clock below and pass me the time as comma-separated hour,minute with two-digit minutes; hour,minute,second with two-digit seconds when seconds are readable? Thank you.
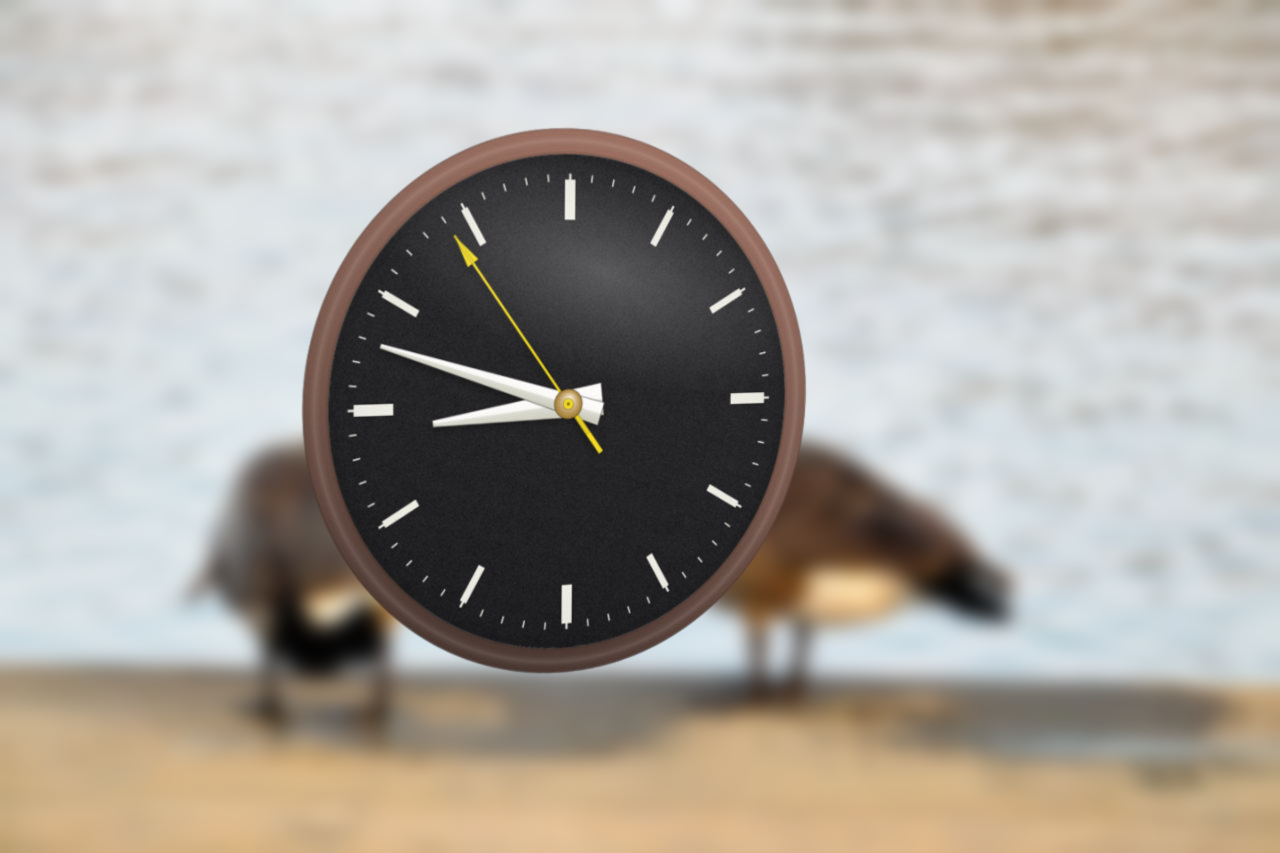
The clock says 8,47,54
